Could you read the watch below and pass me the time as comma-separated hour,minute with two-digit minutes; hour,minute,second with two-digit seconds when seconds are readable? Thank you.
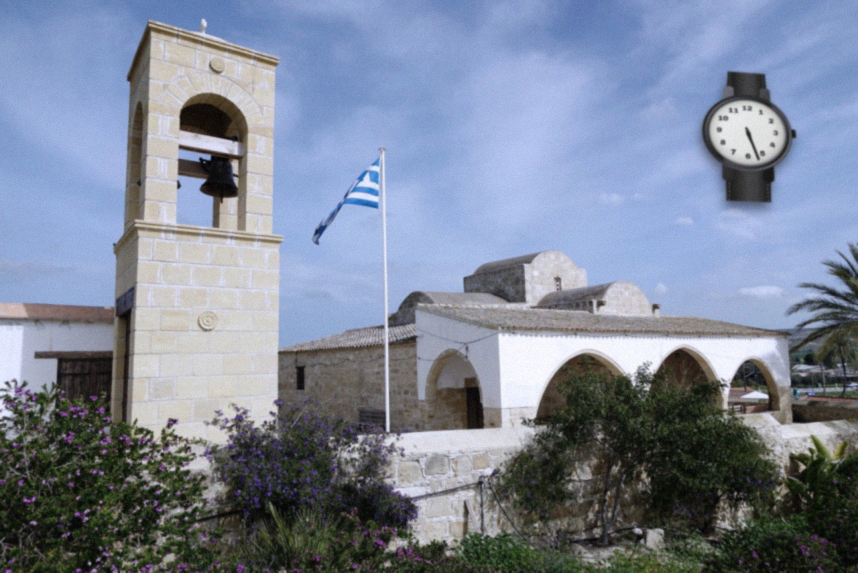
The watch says 5,27
